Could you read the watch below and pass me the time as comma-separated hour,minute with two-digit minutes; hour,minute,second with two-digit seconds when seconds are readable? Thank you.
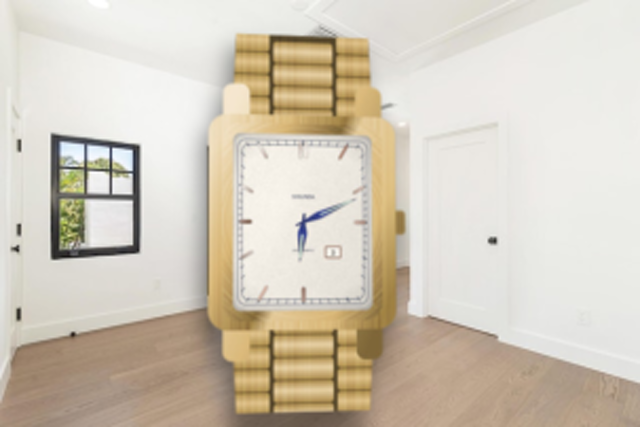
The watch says 6,11
